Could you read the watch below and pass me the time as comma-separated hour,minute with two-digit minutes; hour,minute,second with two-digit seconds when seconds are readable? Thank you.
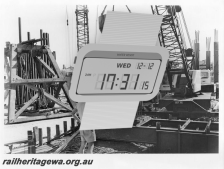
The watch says 17,31,15
